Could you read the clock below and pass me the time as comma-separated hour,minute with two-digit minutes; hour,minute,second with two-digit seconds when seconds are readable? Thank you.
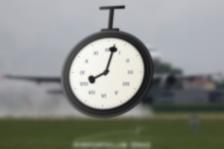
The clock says 8,02
